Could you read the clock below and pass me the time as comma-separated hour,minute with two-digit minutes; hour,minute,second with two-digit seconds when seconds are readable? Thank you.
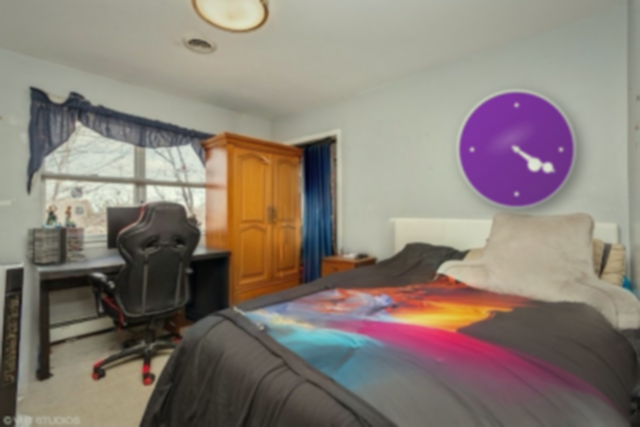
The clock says 4,20
